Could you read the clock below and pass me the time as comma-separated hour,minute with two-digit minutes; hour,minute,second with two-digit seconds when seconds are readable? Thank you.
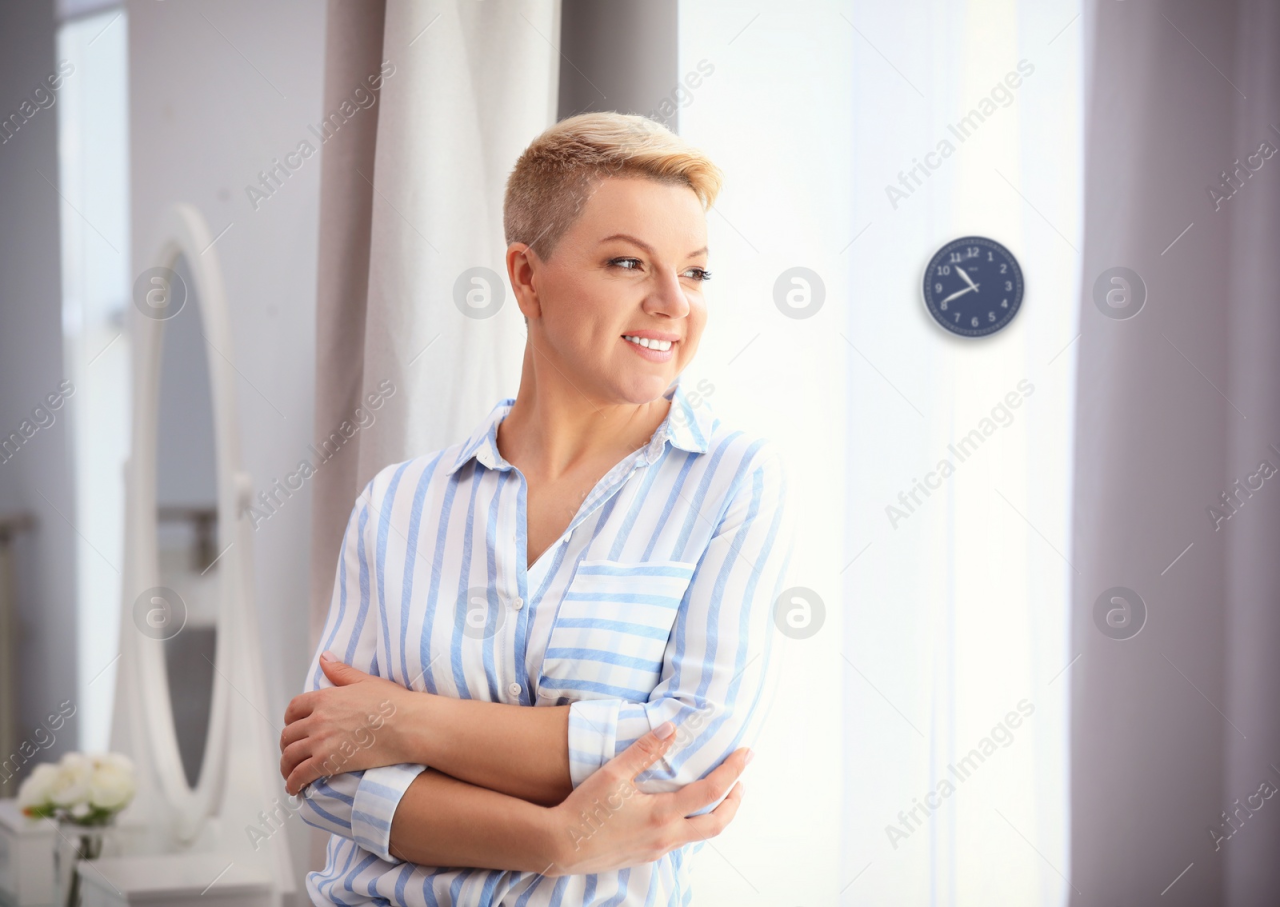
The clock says 10,41
